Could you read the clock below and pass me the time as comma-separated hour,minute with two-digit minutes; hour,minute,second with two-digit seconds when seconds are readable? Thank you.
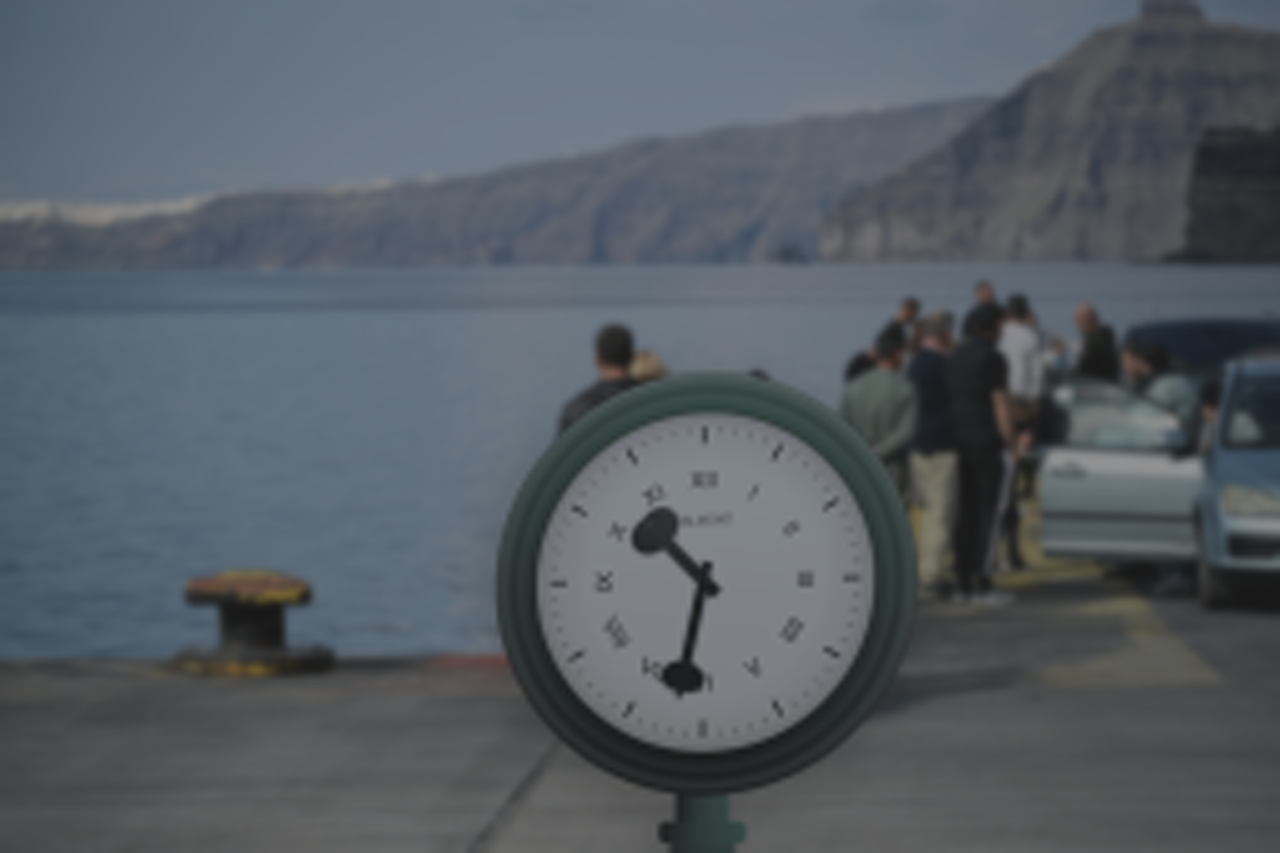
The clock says 10,32
